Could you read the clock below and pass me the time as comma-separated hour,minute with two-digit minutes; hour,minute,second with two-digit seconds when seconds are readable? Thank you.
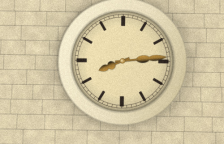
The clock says 8,14
